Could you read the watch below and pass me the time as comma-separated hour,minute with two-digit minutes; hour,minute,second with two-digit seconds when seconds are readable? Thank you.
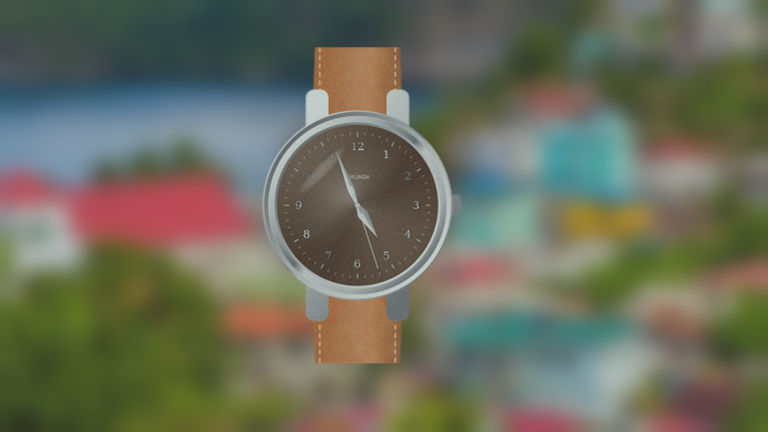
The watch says 4,56,27
